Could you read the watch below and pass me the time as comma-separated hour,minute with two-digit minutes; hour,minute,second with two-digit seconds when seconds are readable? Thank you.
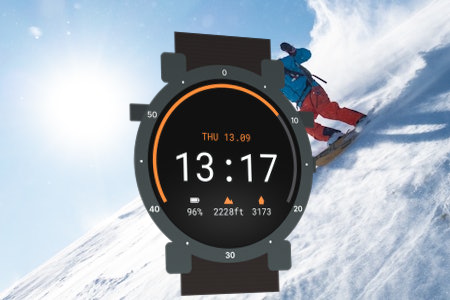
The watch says 13,17
